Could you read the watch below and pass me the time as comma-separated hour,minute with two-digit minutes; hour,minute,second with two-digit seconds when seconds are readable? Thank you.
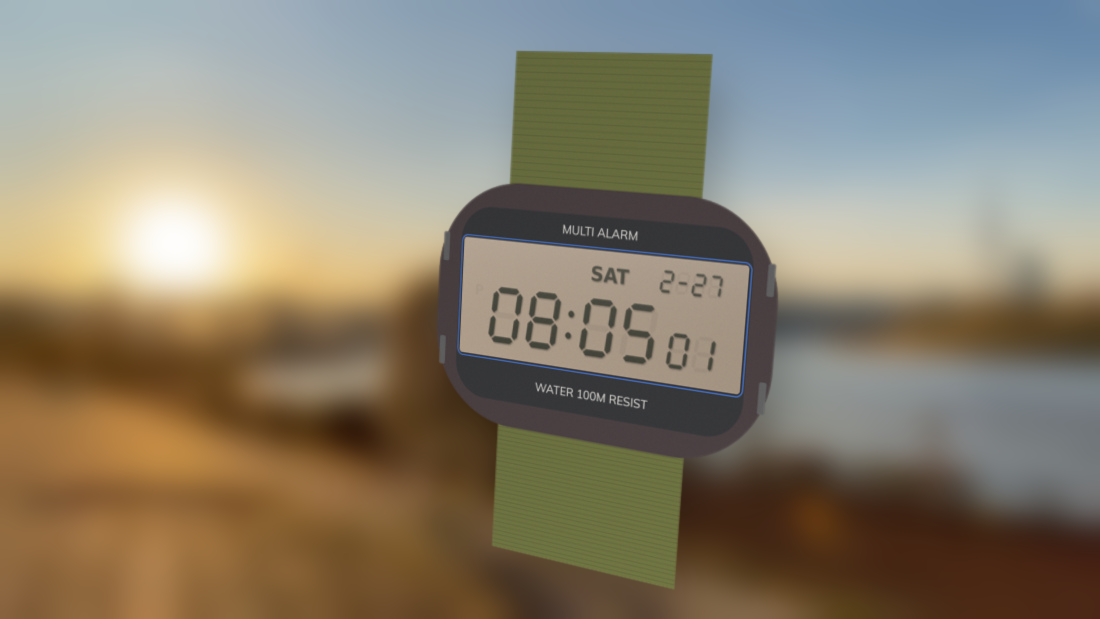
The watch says 8,05,01
